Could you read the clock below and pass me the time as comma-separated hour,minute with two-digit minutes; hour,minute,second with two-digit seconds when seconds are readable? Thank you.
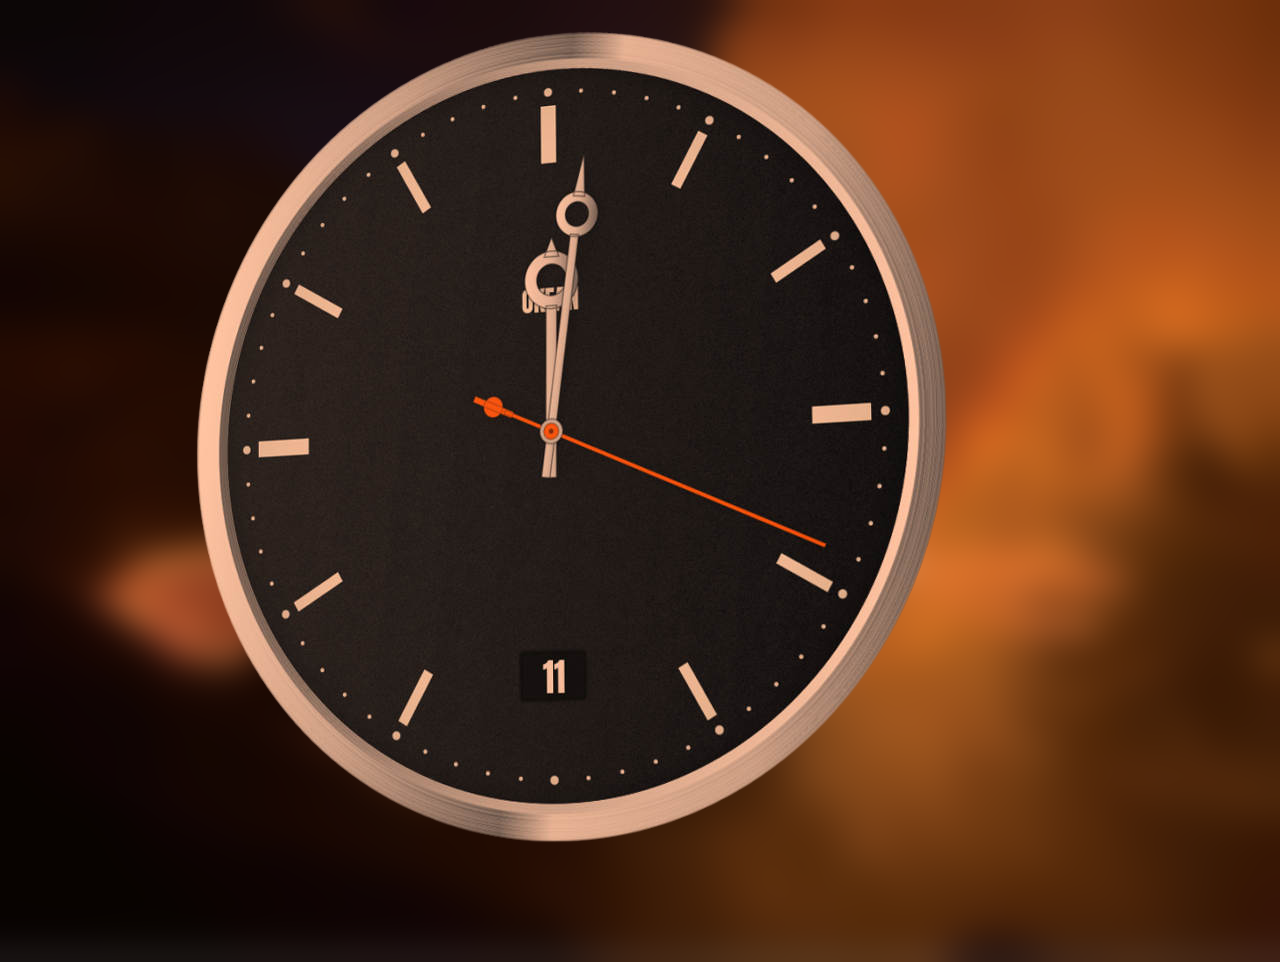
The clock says 12,01,19
